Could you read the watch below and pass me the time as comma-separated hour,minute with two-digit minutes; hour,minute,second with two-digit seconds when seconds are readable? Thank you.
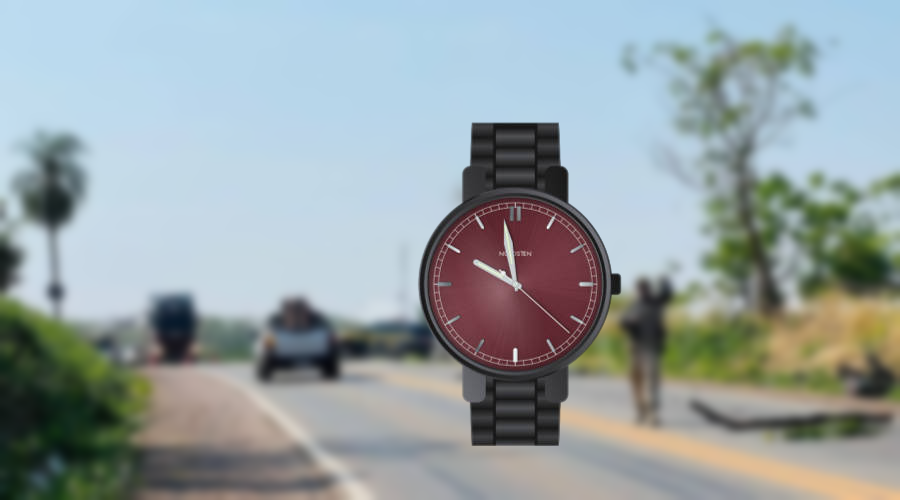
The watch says 9,58,22
